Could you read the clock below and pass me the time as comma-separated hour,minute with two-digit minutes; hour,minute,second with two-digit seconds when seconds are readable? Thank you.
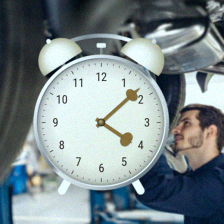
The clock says 4,08
